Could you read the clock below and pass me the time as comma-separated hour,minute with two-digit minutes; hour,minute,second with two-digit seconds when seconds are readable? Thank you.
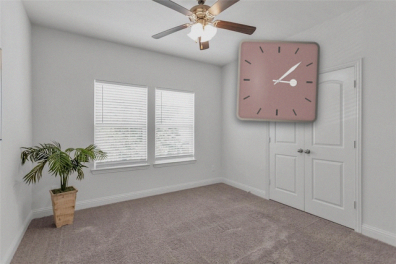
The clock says 3,08
